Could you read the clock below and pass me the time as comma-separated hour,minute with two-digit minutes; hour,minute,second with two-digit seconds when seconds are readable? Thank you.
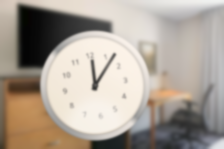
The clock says 12,07
